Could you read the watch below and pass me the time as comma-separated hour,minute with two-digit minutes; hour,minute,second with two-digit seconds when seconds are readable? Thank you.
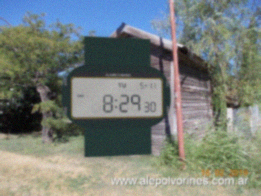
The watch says 8,29,30
